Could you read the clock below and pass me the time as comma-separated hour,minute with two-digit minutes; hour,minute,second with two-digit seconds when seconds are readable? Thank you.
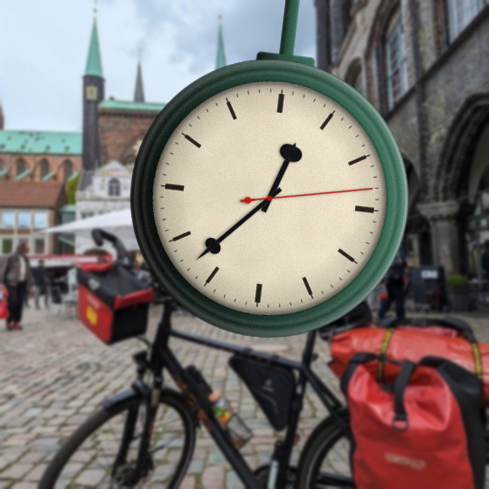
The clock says 12,37,13
